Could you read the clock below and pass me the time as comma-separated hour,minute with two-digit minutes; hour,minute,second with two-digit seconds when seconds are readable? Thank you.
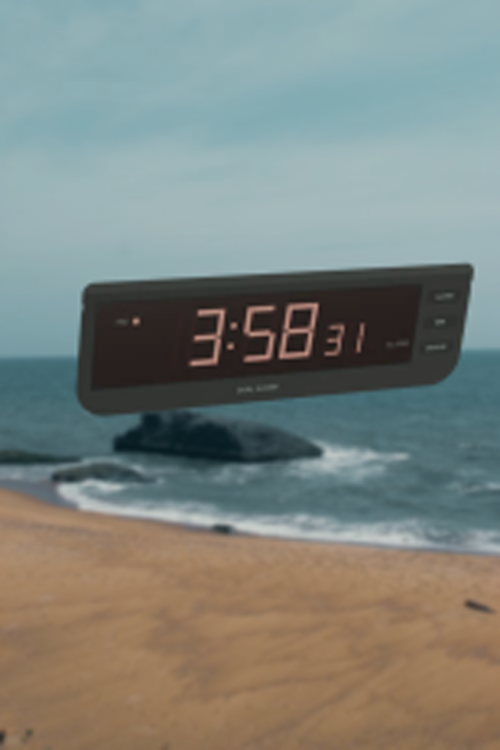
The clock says 3,58,31
